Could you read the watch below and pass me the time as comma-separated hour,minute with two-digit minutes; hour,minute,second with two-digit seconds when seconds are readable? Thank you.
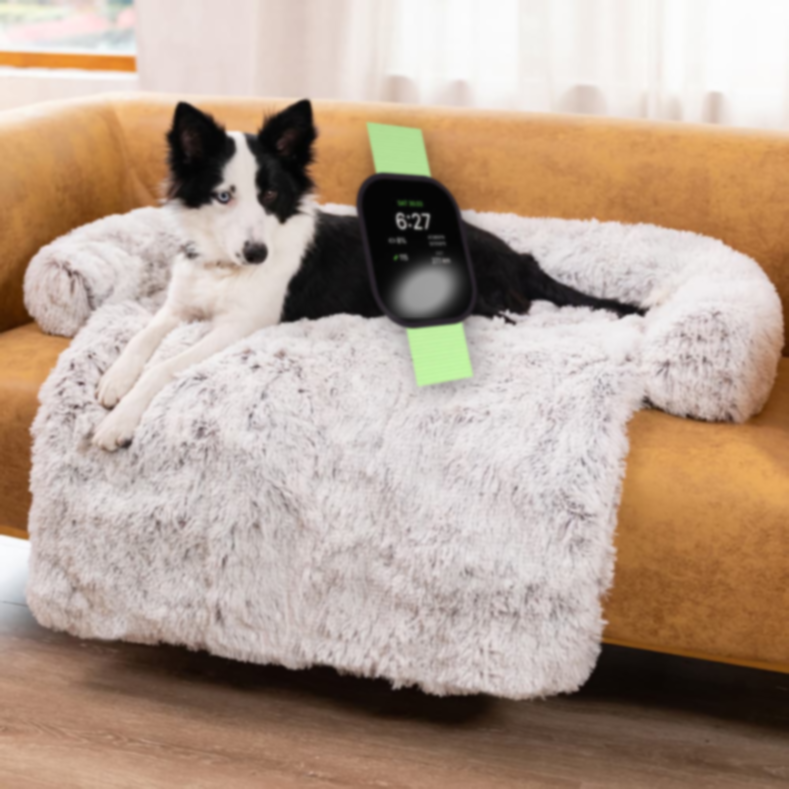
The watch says 6,27
